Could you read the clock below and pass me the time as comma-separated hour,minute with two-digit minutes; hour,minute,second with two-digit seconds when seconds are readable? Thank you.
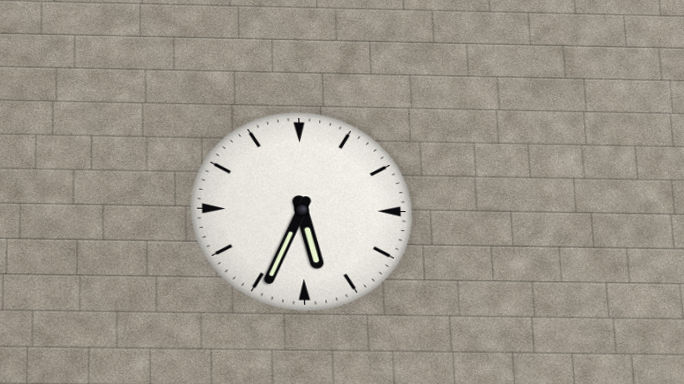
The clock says 5,34
